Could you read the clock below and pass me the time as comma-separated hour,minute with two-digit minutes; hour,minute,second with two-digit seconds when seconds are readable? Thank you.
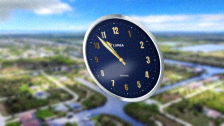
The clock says 10,53
